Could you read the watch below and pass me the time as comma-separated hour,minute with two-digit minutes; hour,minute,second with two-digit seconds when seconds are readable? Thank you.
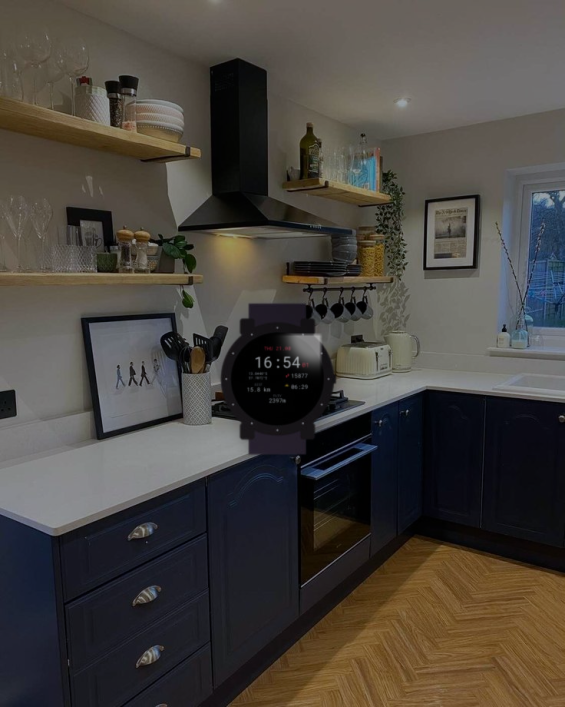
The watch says 16,54
